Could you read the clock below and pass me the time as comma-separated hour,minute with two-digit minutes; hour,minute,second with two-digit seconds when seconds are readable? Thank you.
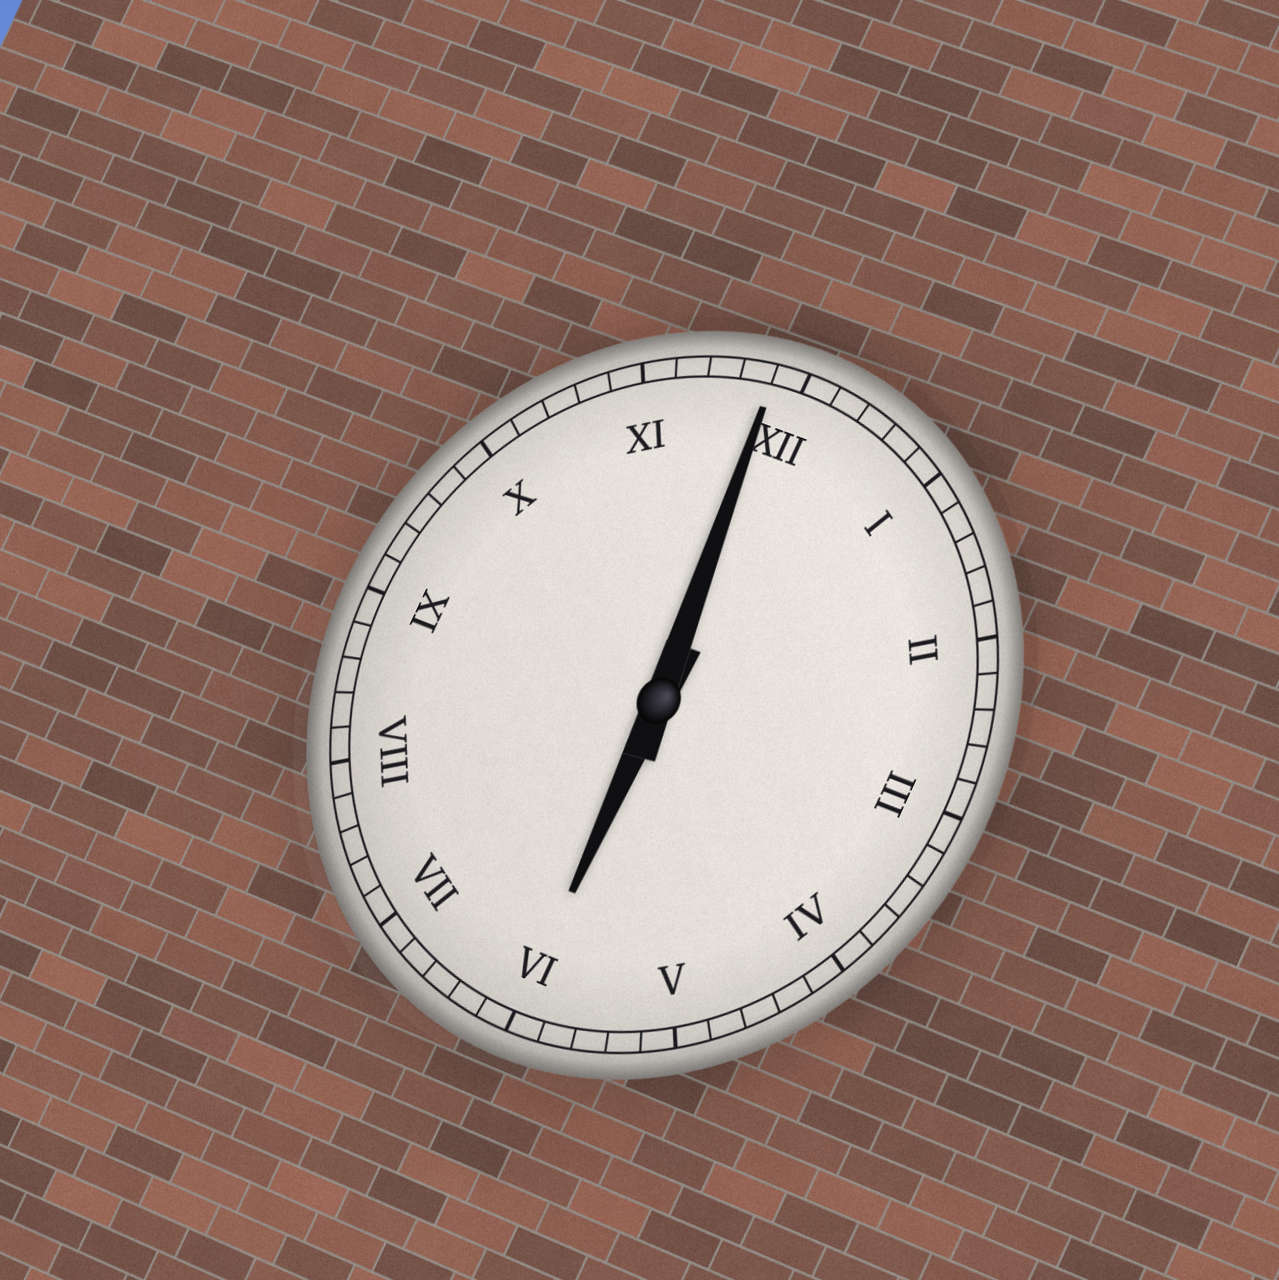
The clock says 5,59
